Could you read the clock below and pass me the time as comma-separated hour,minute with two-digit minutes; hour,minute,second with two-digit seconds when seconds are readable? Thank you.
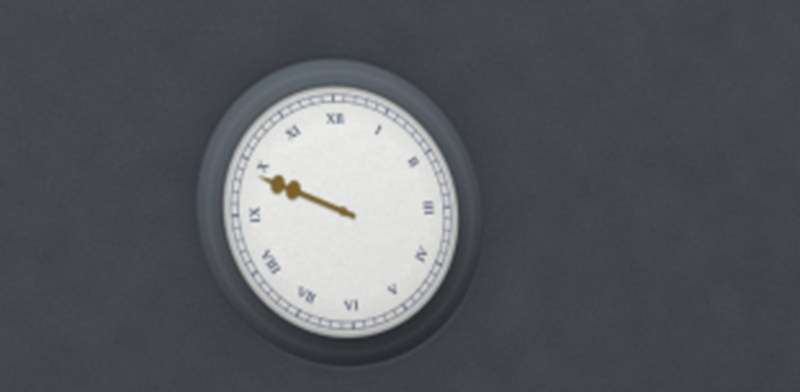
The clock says 9,49
